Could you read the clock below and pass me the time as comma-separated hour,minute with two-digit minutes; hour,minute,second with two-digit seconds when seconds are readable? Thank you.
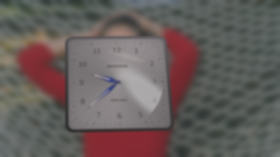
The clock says 9,38
